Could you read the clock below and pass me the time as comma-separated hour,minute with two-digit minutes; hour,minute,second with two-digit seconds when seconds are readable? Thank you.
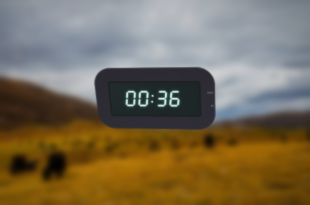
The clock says 0,36
